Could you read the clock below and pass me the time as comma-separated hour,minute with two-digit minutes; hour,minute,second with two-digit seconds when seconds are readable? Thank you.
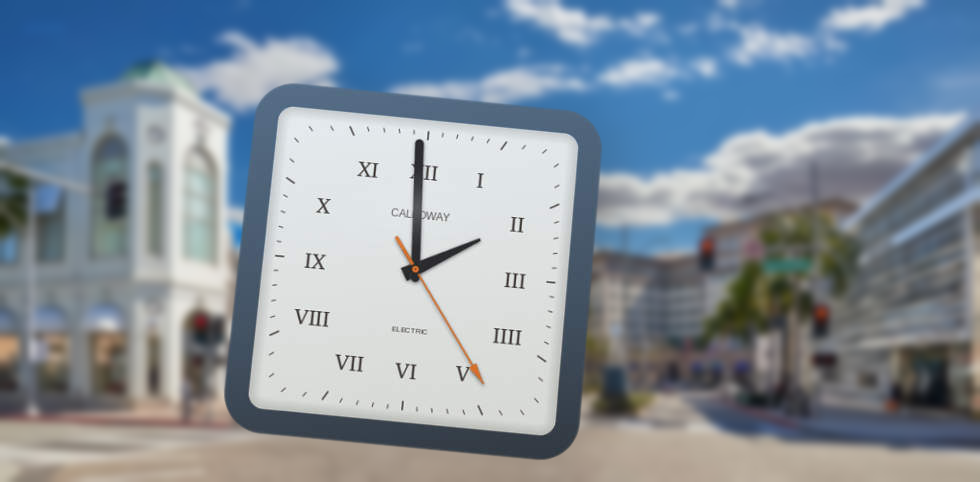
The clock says 1,59,24
